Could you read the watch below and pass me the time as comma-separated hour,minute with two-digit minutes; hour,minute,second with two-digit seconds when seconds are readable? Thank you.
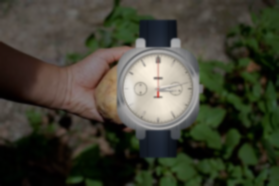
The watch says 3,13
